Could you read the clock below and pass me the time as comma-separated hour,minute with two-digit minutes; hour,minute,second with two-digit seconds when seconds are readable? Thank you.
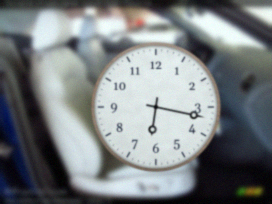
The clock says 6,17
